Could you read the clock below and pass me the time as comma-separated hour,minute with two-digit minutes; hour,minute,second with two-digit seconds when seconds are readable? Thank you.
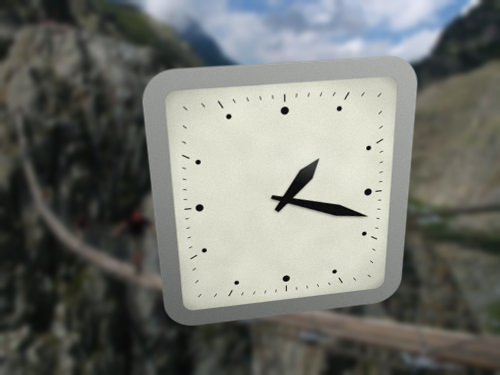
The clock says 1,18
